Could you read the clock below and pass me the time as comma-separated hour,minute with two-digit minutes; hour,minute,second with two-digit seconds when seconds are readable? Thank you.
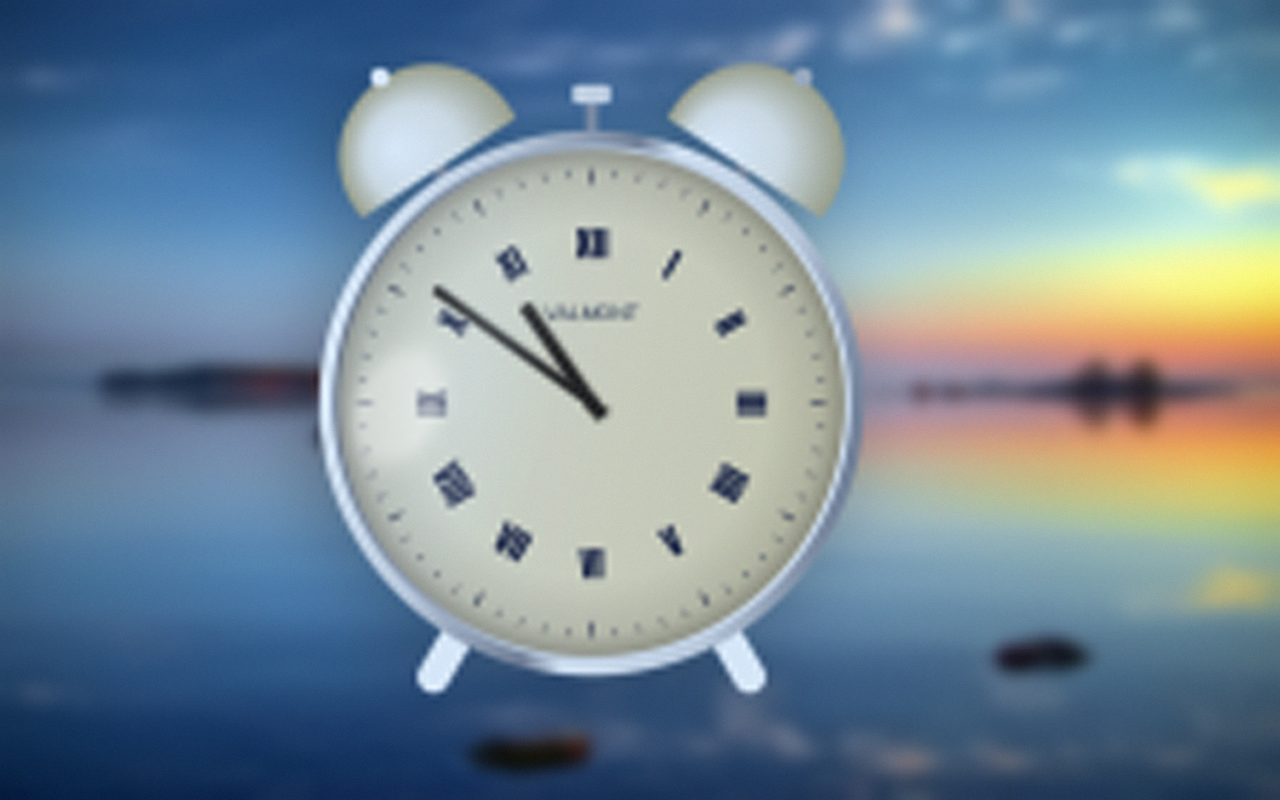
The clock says 10,51
